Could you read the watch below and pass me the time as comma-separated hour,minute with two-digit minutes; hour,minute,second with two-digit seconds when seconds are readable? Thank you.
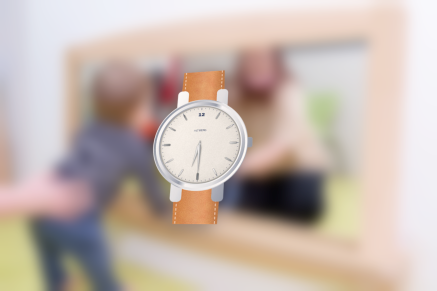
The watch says 6,30
